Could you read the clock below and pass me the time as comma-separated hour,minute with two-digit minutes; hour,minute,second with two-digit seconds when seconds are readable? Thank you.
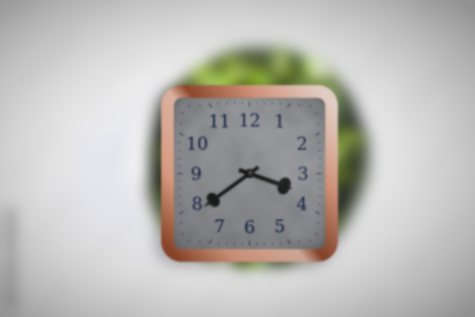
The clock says 3,39
